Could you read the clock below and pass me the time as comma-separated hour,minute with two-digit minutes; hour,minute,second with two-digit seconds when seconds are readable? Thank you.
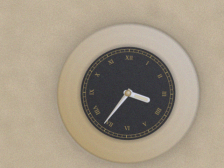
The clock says 3,36
